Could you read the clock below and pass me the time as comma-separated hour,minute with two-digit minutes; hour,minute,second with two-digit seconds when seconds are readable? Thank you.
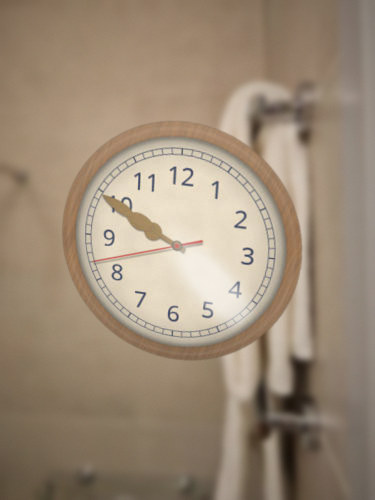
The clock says 9,49,42
